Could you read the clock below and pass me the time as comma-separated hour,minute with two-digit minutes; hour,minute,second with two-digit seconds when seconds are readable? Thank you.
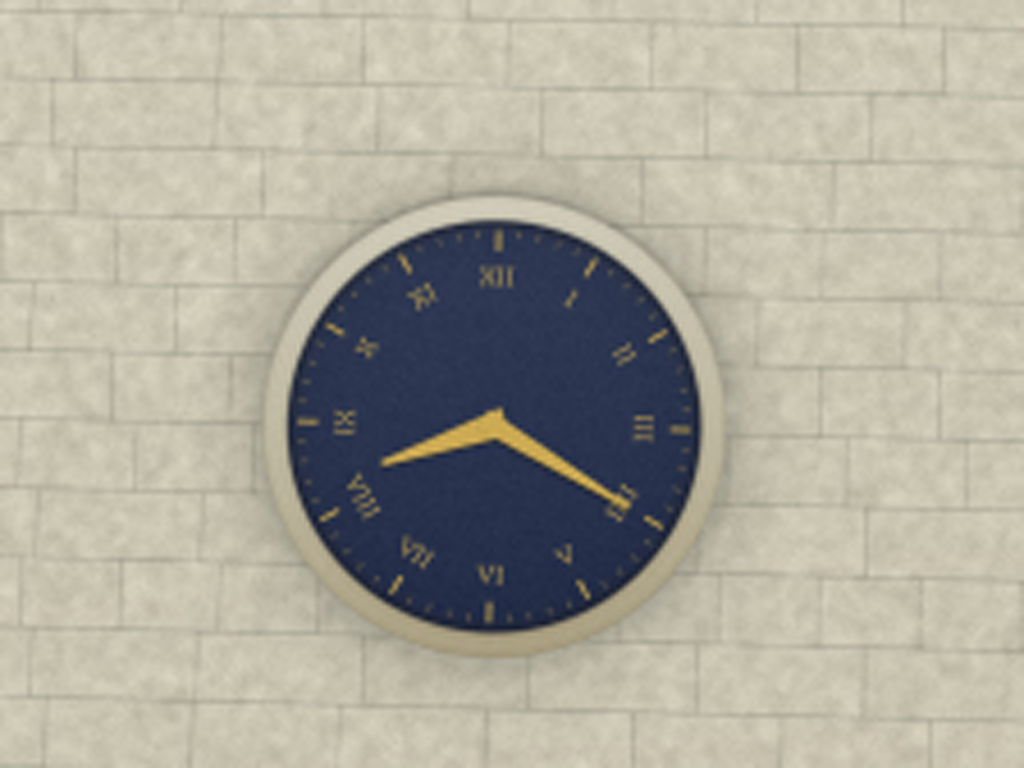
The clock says 8,20
